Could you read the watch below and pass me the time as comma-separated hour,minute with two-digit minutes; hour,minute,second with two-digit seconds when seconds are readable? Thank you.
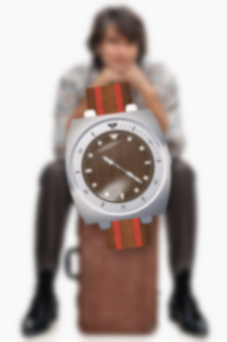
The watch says 10,22
